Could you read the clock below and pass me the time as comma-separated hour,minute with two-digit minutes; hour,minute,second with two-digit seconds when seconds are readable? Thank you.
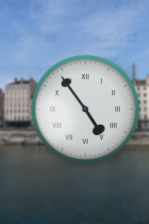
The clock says 4,54
